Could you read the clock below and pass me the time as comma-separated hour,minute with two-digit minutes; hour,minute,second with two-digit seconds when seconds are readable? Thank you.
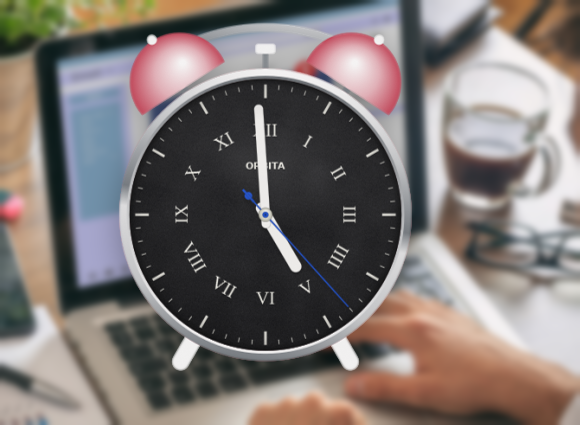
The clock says 4,59,23
